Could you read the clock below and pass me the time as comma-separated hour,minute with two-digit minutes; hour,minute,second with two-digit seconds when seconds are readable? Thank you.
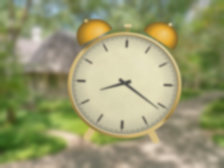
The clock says 8,21
